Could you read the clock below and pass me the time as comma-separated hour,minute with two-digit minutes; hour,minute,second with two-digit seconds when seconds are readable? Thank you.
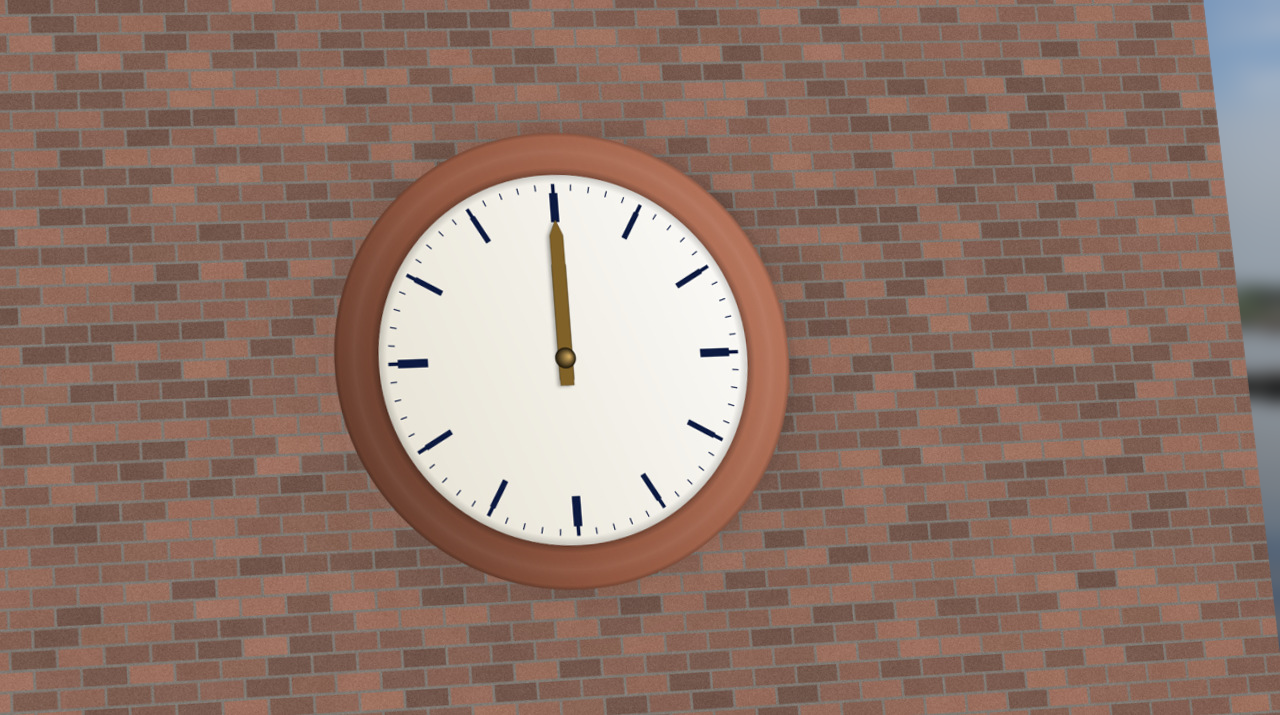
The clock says 12,00
